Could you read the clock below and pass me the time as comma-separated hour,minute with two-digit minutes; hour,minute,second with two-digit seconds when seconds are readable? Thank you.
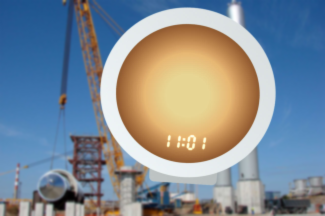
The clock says 11,01
